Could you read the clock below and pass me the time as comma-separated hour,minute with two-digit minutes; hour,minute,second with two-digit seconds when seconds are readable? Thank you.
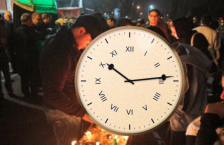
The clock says 10,14
